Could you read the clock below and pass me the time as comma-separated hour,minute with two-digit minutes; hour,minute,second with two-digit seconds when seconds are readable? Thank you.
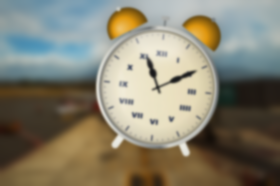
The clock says 11,10
